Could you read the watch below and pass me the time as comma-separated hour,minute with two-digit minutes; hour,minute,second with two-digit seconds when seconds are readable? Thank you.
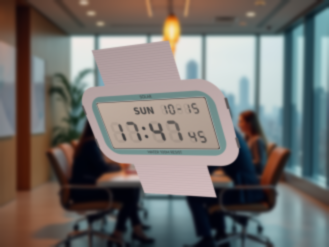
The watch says 17,47,45
